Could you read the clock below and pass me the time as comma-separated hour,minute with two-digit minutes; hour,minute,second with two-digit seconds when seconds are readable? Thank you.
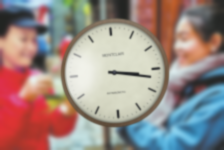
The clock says 3,17
